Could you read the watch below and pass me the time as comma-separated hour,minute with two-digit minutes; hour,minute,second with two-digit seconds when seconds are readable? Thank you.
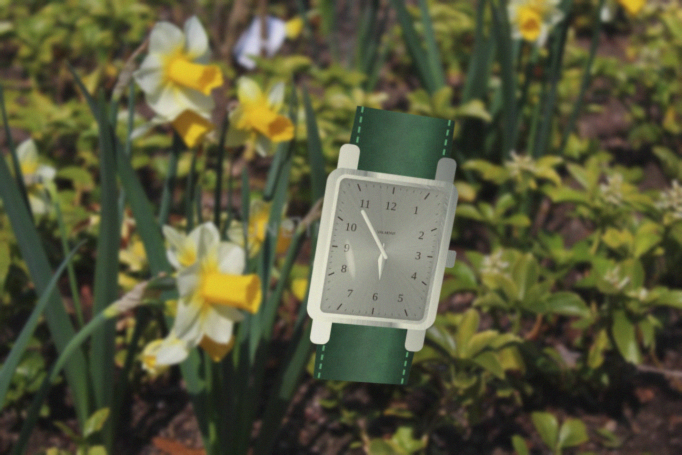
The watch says 5,54
